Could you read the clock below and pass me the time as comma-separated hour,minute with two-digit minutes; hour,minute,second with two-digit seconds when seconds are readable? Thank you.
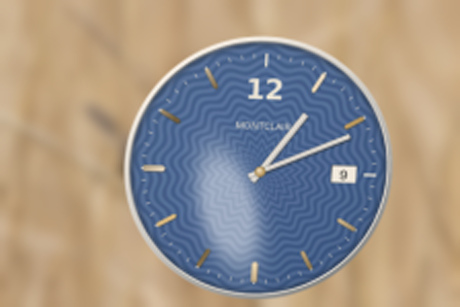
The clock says 1,11
